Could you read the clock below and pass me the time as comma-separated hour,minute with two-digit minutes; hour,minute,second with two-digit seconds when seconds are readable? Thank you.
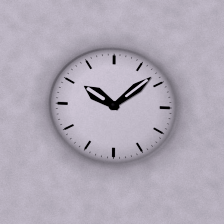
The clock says 10,08
